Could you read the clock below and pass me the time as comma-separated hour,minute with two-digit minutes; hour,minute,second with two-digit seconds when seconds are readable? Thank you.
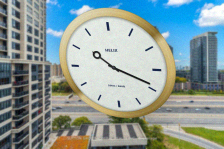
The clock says 10,19
